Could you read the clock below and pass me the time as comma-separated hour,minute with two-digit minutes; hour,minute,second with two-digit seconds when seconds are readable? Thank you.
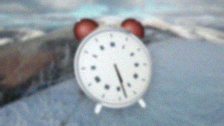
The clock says 5,28
